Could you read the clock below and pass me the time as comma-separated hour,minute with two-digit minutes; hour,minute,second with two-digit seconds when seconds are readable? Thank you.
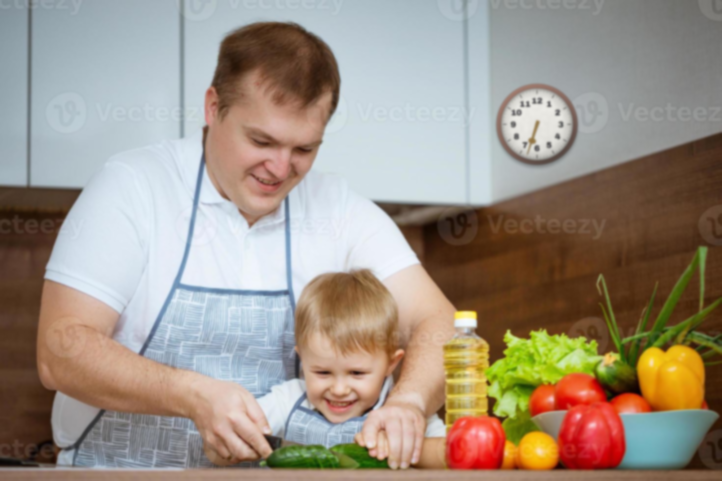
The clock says 6,33
